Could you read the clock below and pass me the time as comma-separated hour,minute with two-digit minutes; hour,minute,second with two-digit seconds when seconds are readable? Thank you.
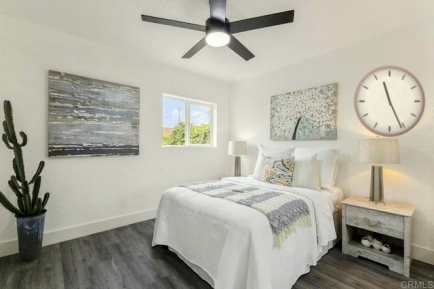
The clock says 11,26
